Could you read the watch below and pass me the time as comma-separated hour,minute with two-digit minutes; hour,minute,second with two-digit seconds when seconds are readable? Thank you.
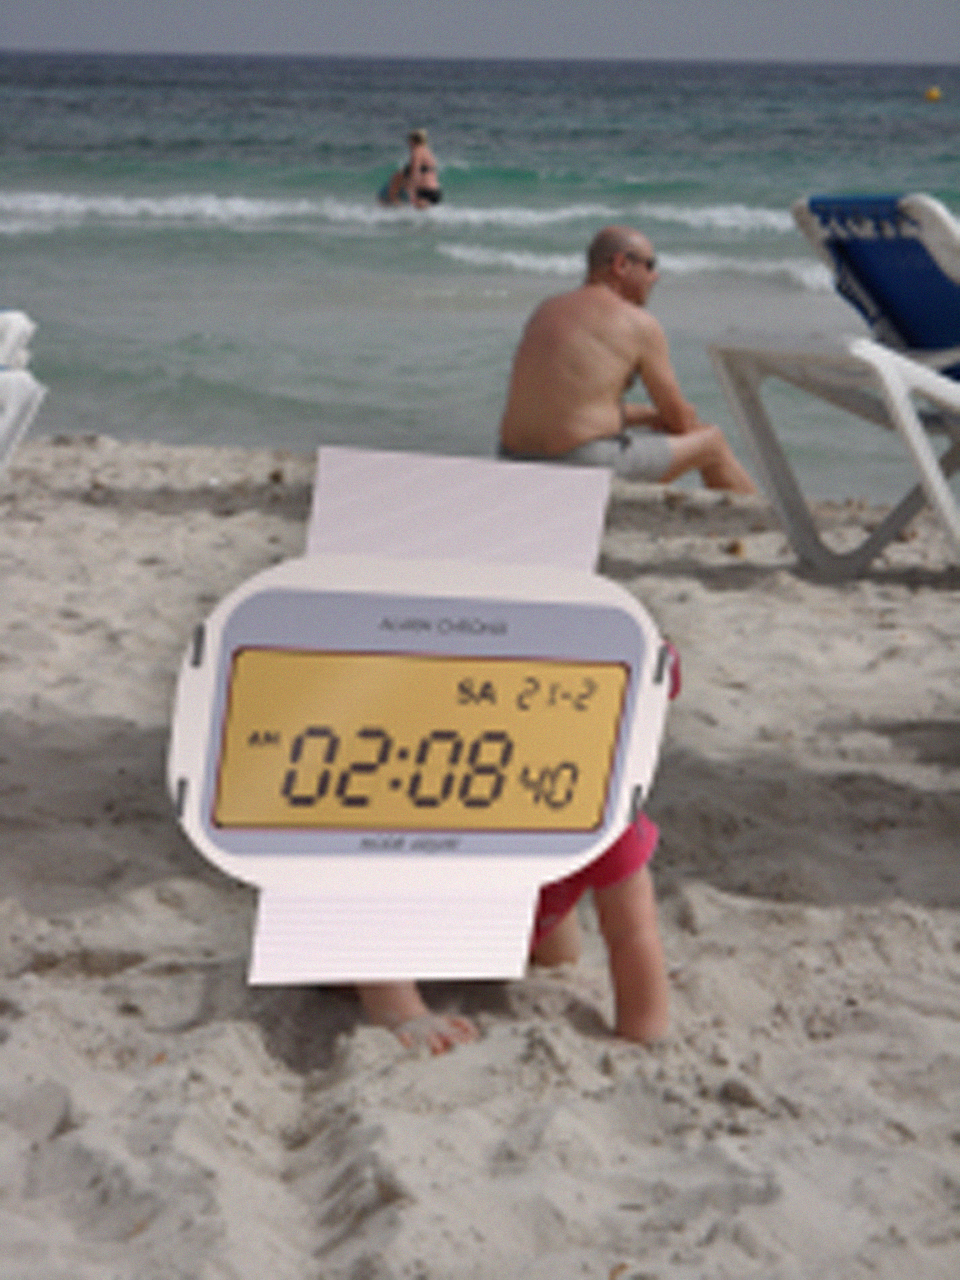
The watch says 2,08,40
